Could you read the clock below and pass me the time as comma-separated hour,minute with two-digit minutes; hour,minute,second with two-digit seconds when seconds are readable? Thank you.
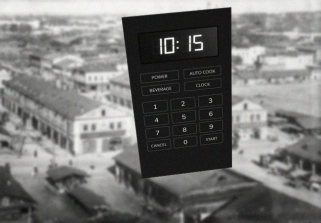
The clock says 10,15
